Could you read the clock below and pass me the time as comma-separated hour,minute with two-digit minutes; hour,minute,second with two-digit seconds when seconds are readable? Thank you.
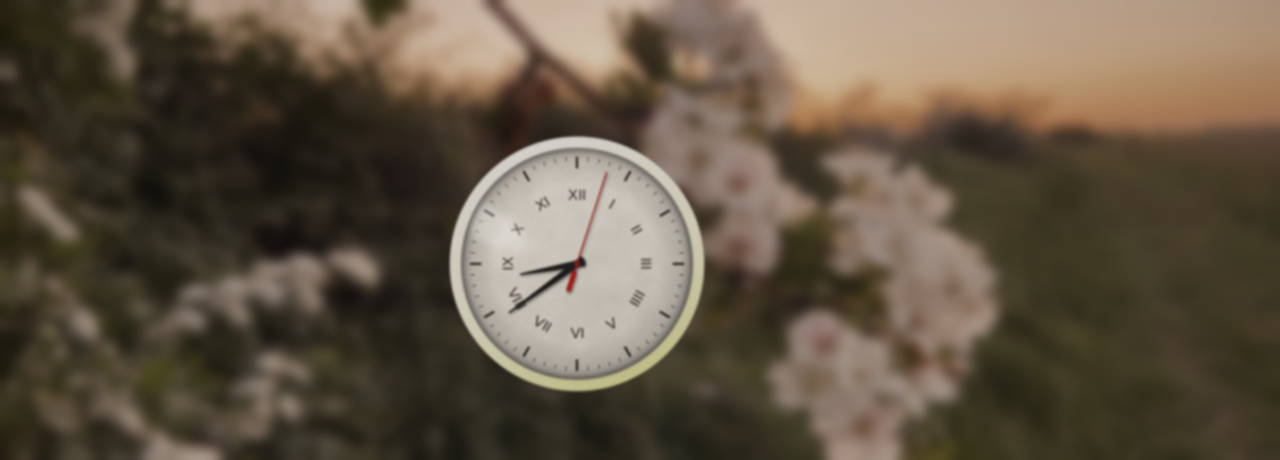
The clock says 8,39,03
